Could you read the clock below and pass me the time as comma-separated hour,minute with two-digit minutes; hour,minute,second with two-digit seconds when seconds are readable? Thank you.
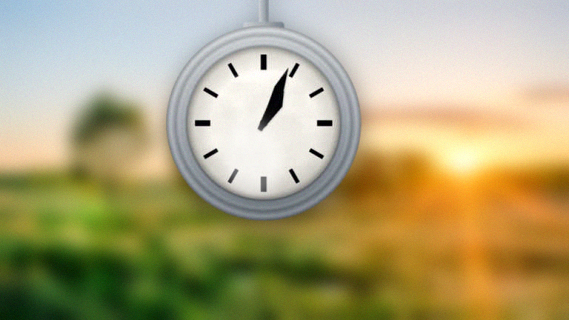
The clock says 1,04
